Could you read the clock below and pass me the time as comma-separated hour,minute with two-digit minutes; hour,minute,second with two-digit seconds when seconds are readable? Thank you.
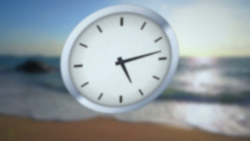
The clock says 5,13
